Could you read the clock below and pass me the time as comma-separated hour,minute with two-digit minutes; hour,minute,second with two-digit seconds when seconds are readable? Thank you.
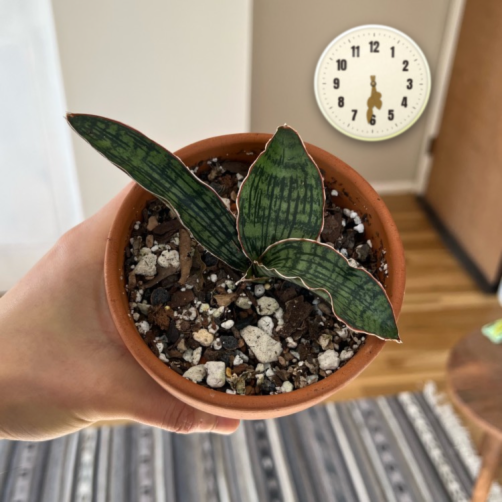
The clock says 5,31
